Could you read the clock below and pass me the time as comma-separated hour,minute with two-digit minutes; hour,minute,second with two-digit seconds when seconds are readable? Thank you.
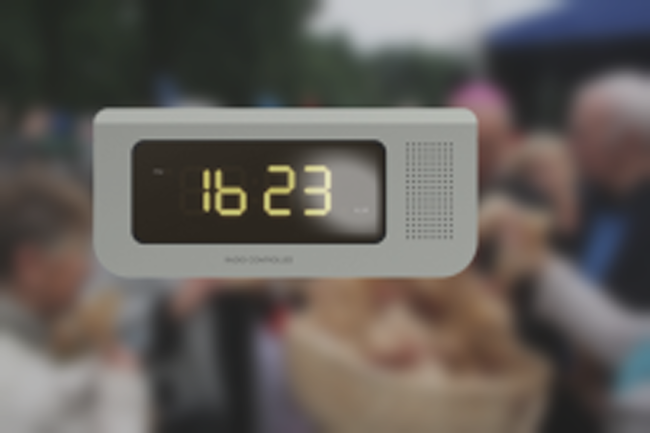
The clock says 16,23
